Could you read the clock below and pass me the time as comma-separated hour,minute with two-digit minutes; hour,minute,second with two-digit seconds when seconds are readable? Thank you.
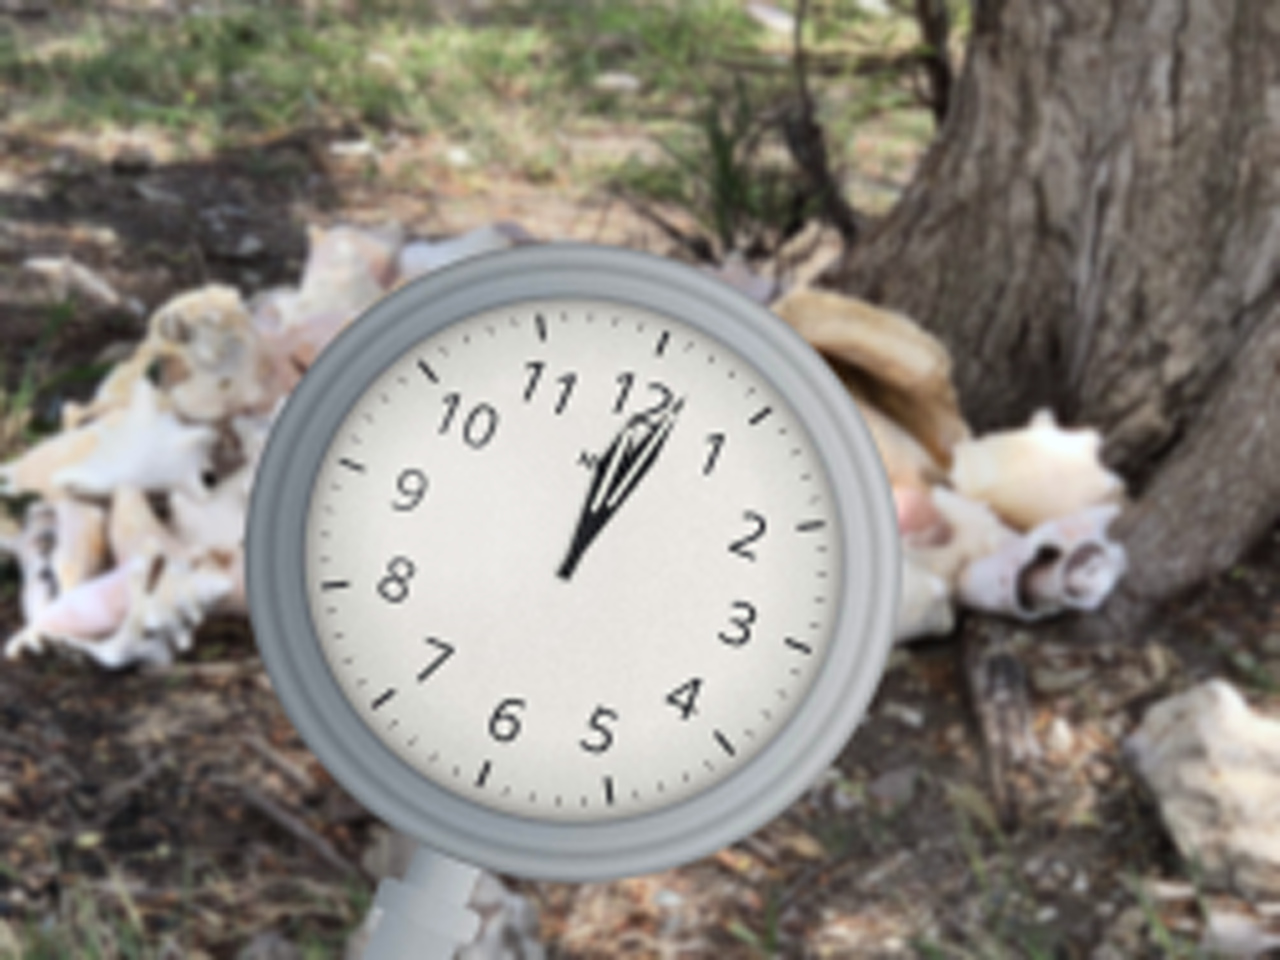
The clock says 12,02
